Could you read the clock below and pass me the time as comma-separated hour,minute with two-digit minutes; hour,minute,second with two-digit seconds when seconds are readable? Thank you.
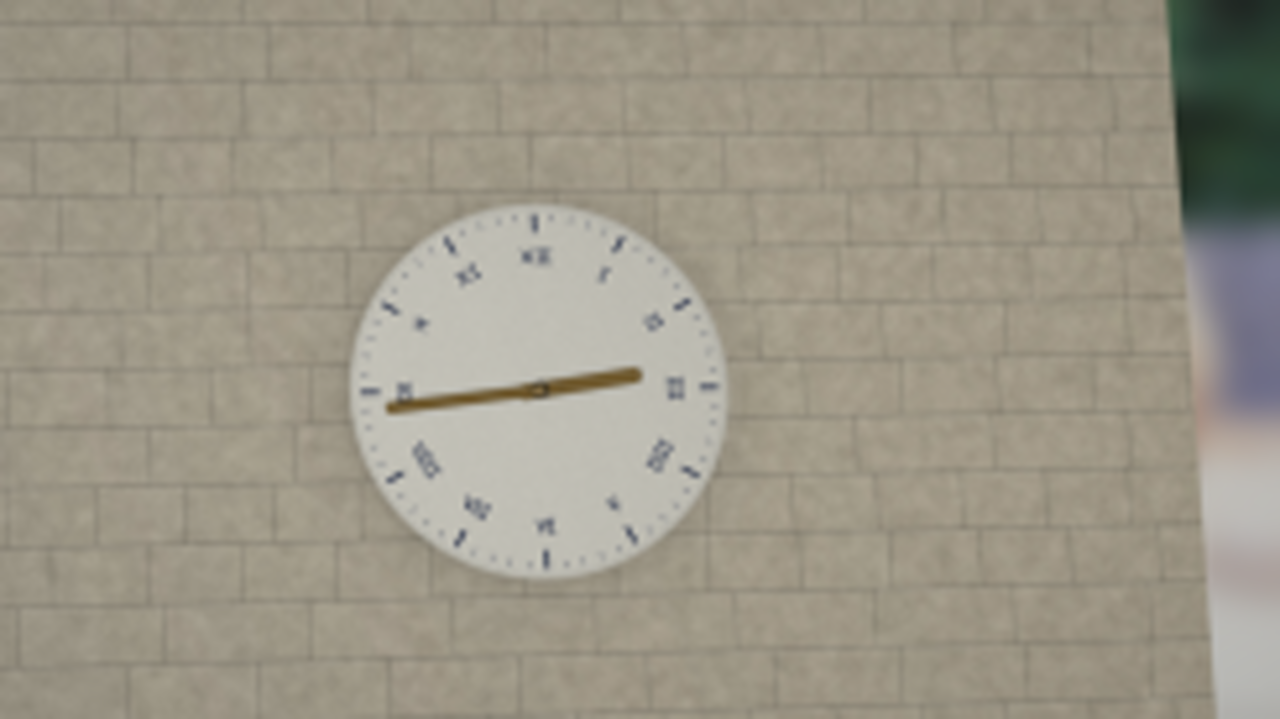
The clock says 2,44
